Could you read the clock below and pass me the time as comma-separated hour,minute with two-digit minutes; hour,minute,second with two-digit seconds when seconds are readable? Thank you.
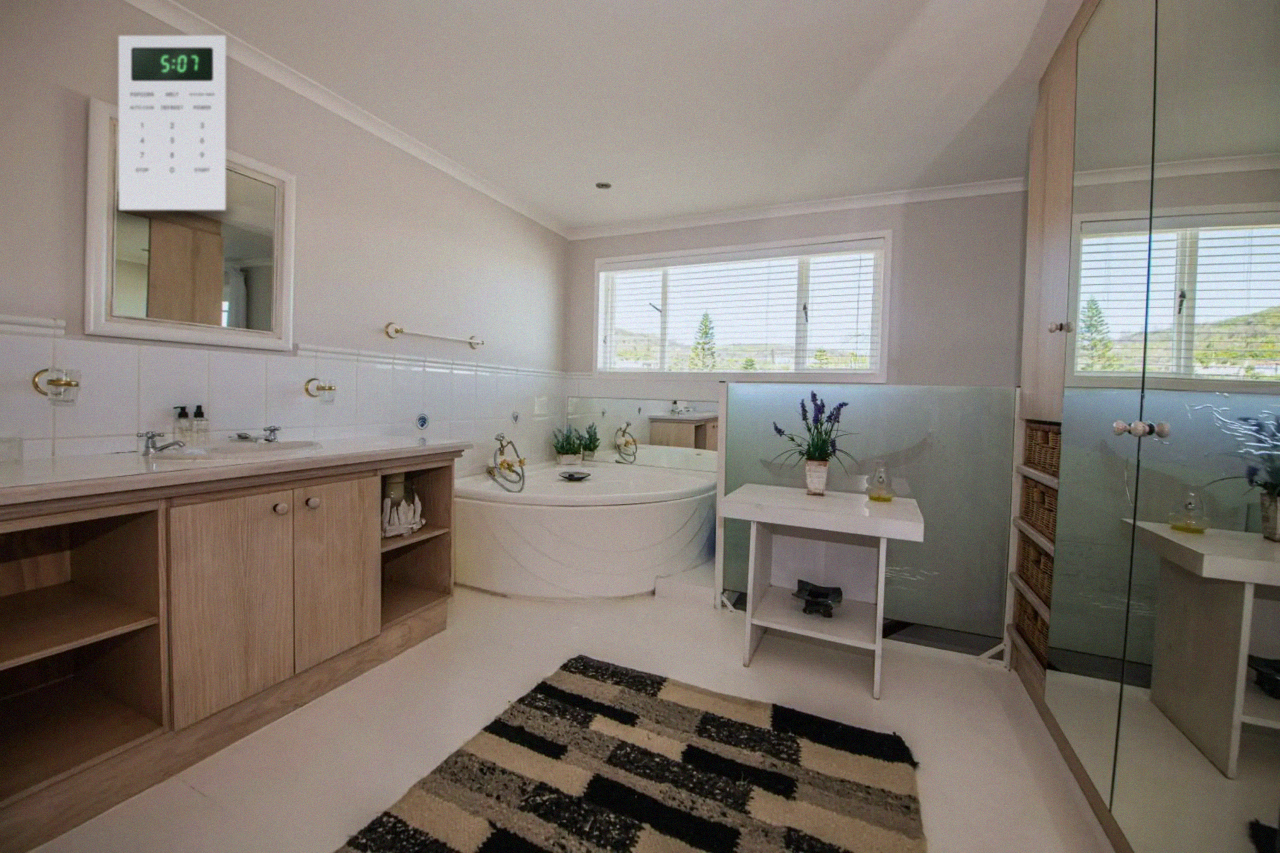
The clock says 5,07
